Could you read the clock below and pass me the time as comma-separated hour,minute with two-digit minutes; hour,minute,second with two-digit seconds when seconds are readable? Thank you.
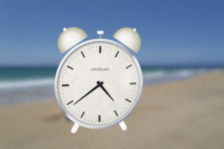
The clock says 4,39
